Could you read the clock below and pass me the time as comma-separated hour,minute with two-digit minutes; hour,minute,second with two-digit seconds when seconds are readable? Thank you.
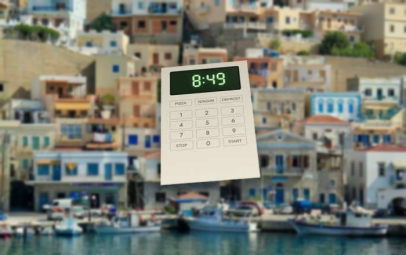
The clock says 8,49
